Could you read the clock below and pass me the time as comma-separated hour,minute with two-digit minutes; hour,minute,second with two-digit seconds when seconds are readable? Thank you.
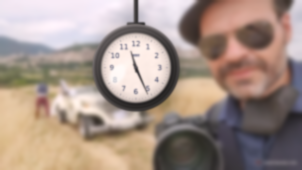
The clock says 11,26
